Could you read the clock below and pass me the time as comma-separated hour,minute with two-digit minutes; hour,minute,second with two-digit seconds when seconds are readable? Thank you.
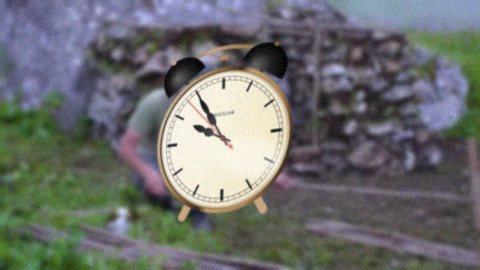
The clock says 9,54,53
